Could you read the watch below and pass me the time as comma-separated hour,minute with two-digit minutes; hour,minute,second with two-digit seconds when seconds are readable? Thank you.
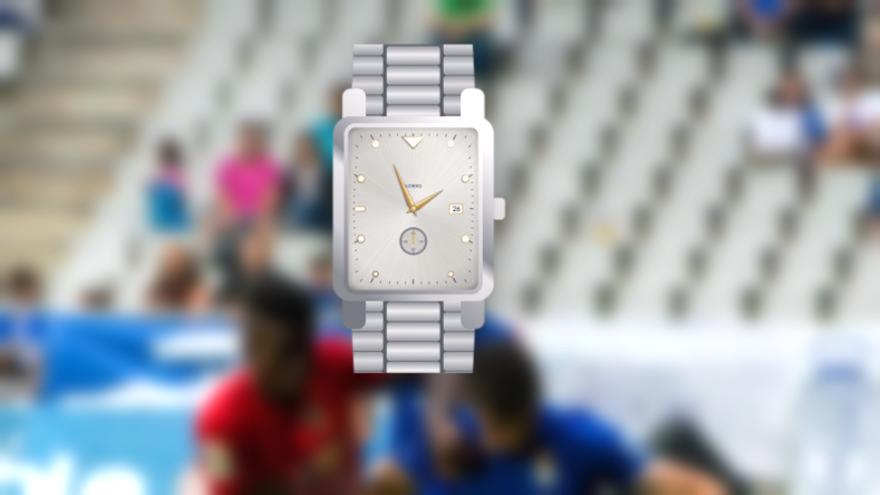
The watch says 1,56
